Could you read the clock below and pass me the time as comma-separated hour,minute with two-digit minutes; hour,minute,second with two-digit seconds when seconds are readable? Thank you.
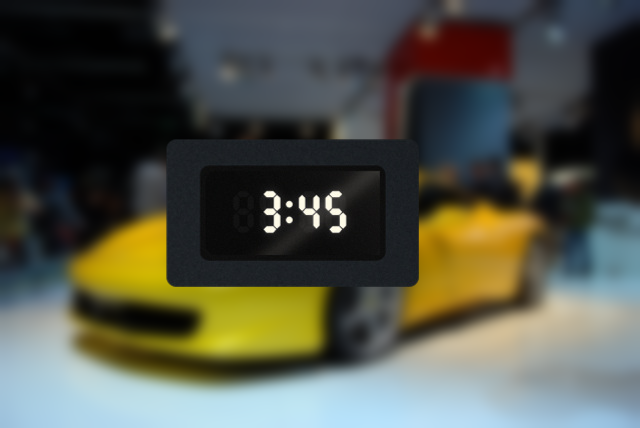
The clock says 3,45
